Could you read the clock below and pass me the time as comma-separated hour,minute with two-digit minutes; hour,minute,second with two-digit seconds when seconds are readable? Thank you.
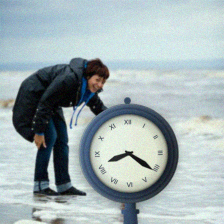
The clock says 8,21
